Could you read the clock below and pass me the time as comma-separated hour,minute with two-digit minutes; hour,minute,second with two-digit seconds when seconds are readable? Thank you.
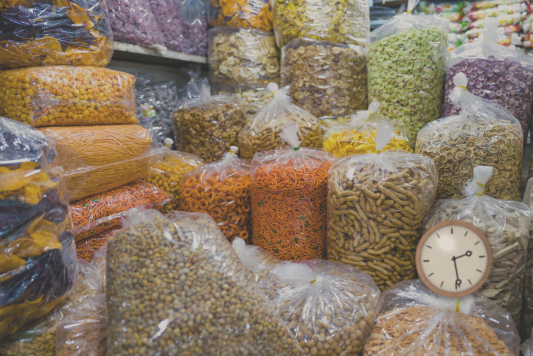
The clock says 2,29
